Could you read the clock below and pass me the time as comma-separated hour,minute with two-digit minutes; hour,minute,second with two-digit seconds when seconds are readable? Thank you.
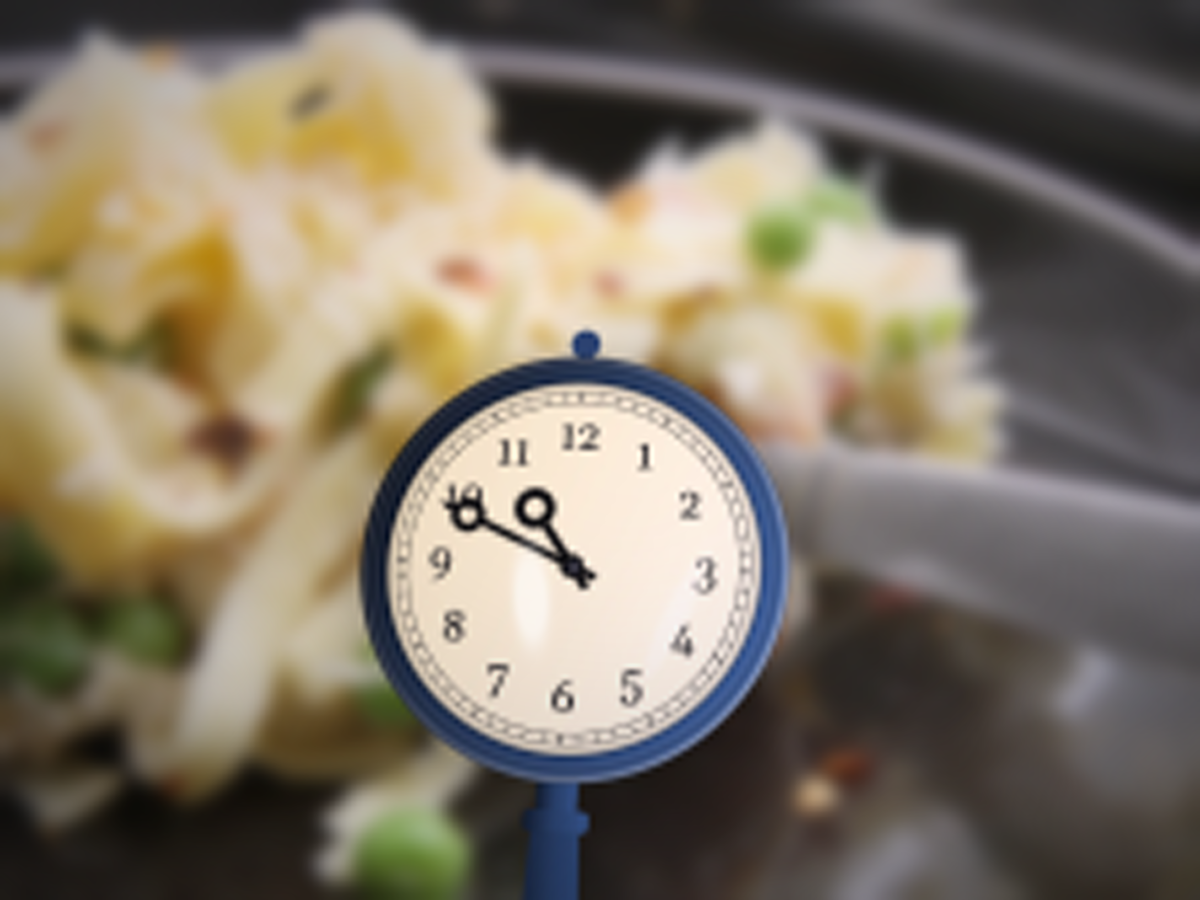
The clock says 10,49
